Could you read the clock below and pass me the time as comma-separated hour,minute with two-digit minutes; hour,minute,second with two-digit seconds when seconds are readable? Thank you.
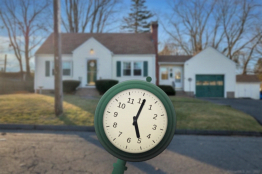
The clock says 5,01
